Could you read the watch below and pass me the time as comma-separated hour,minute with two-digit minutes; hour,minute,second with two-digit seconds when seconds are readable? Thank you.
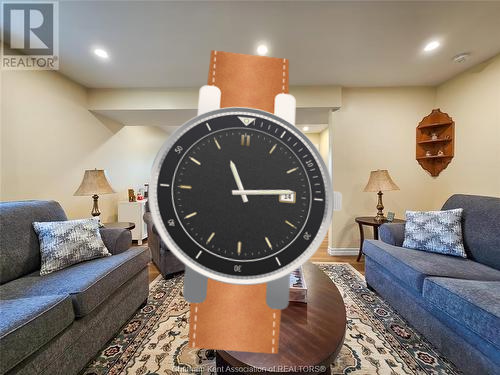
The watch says 11,14
